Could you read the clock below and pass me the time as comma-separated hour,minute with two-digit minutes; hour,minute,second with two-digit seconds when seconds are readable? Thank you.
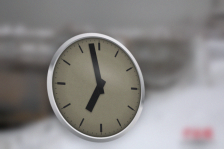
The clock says 6,58
